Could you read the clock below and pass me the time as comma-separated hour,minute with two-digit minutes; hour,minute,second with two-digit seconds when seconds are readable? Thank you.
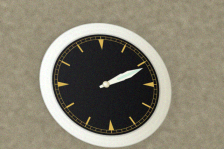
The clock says 2,11
